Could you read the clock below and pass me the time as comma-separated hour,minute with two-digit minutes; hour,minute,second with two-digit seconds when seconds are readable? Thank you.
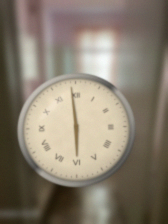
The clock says 5,59
